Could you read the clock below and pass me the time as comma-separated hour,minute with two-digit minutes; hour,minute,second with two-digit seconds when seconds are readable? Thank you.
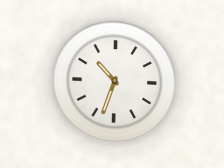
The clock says 10,33
